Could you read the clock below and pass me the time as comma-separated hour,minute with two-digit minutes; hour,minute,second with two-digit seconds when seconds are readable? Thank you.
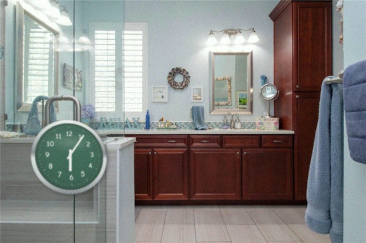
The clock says 6,06
